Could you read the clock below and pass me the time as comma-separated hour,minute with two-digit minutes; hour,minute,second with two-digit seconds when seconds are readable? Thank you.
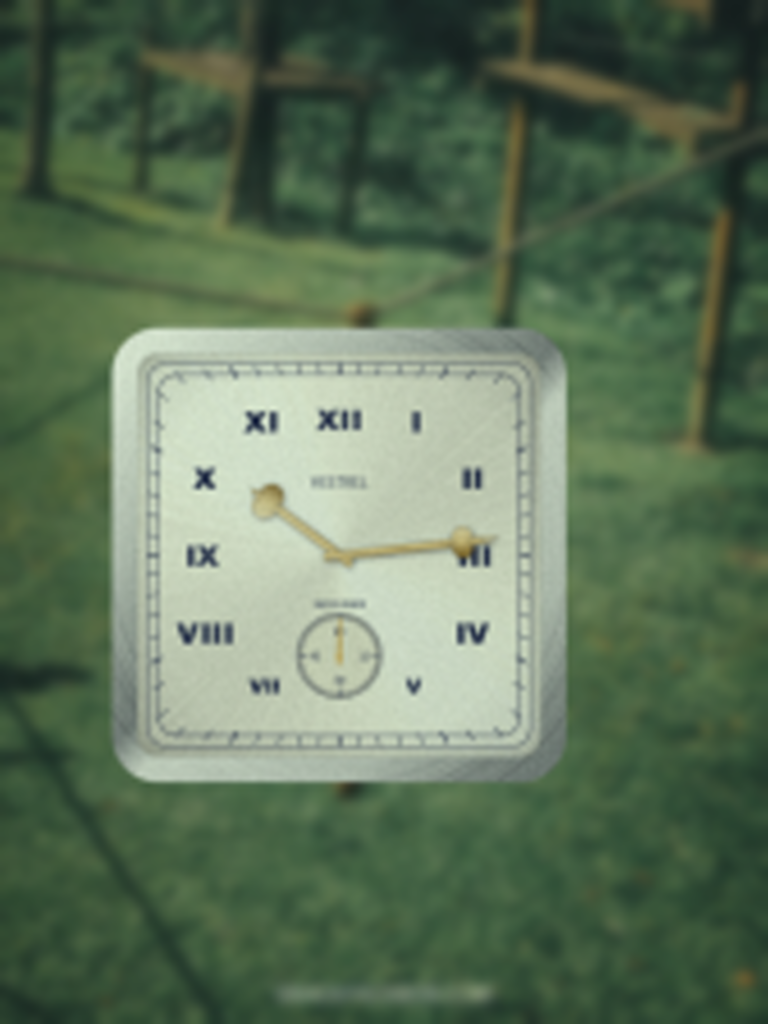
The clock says 10,14
